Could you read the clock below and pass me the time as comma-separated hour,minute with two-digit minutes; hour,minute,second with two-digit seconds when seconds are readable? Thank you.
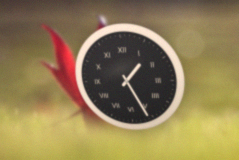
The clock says 1,26
